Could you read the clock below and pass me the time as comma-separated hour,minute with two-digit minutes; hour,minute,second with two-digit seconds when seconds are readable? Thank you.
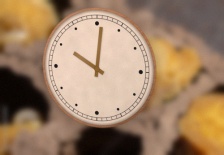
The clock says 10,01
